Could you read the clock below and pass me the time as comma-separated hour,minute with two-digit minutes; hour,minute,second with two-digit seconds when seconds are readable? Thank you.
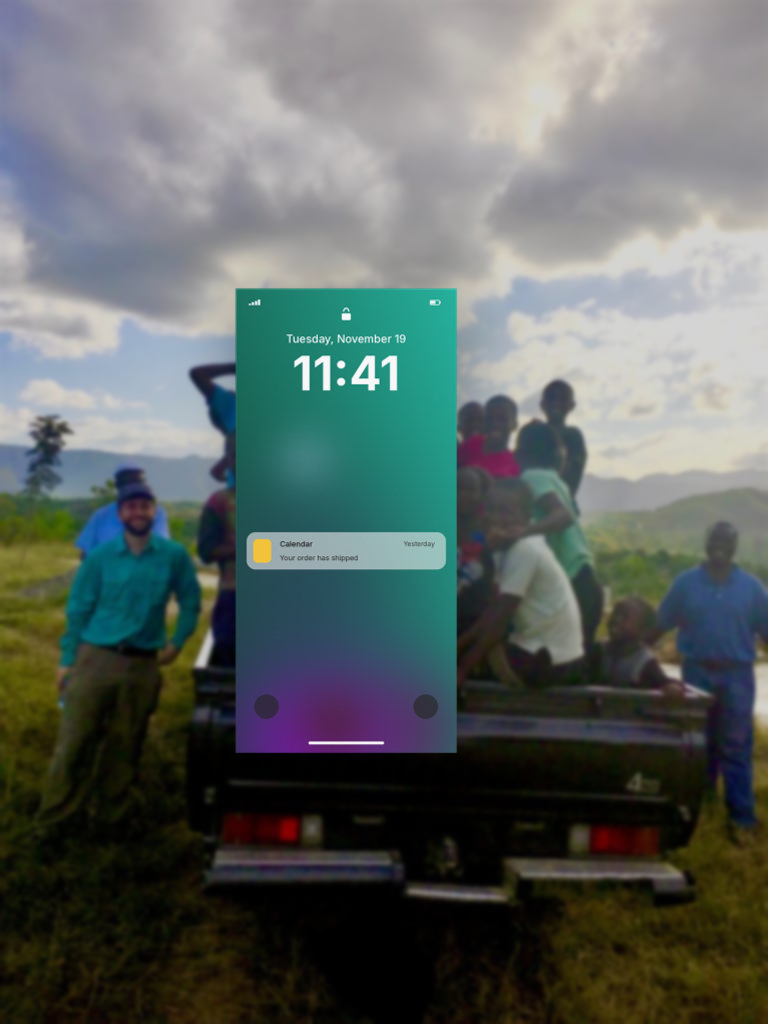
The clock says 11,41
